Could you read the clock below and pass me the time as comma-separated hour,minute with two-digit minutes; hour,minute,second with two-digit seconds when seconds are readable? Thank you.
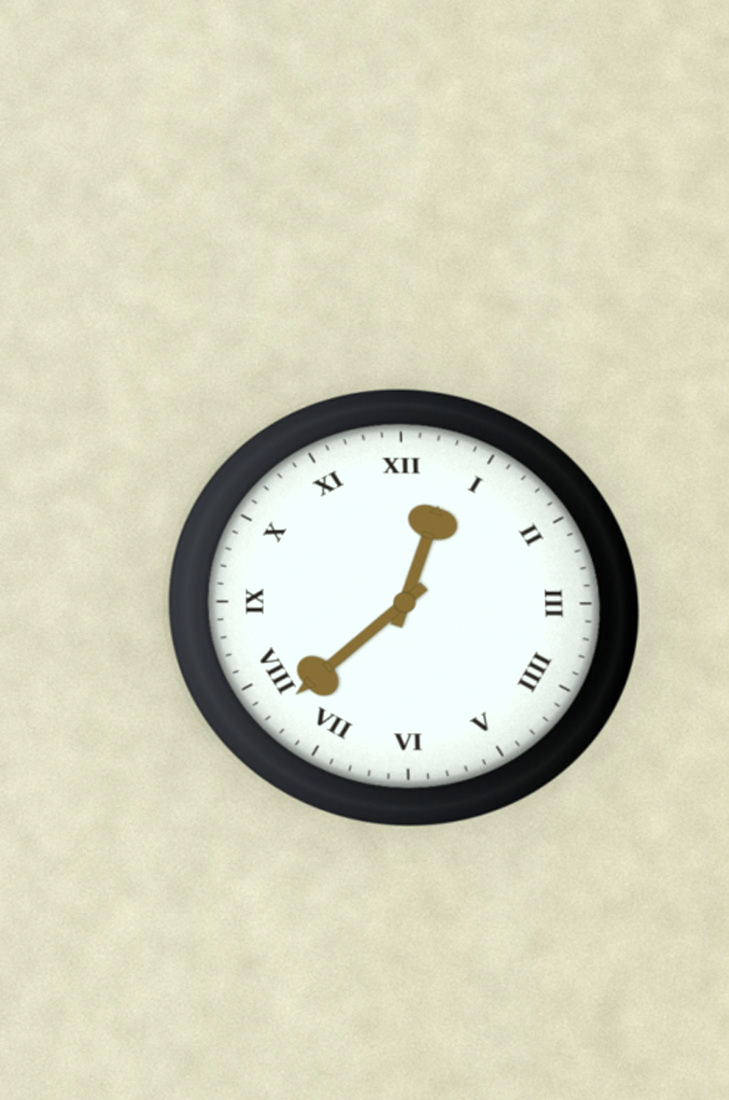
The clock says 12,38
